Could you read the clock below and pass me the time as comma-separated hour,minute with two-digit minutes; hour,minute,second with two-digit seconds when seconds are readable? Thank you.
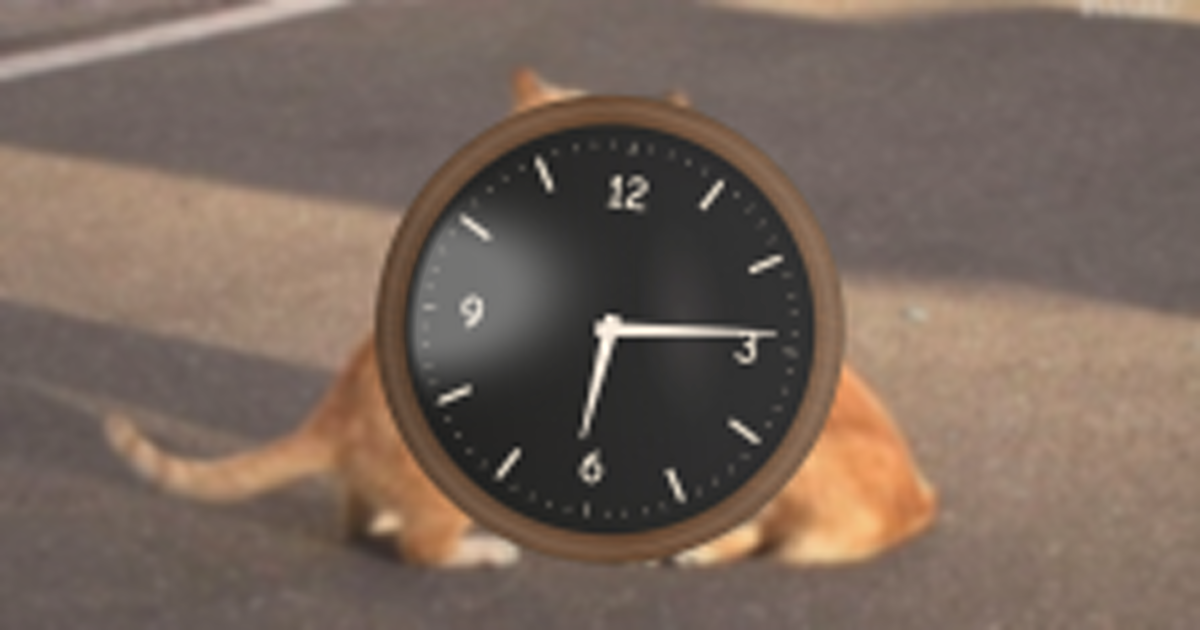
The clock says 6,14
